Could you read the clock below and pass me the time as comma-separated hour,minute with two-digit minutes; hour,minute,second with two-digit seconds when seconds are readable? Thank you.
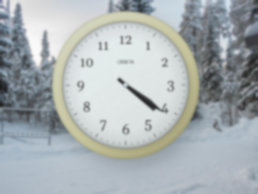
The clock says 4,21
